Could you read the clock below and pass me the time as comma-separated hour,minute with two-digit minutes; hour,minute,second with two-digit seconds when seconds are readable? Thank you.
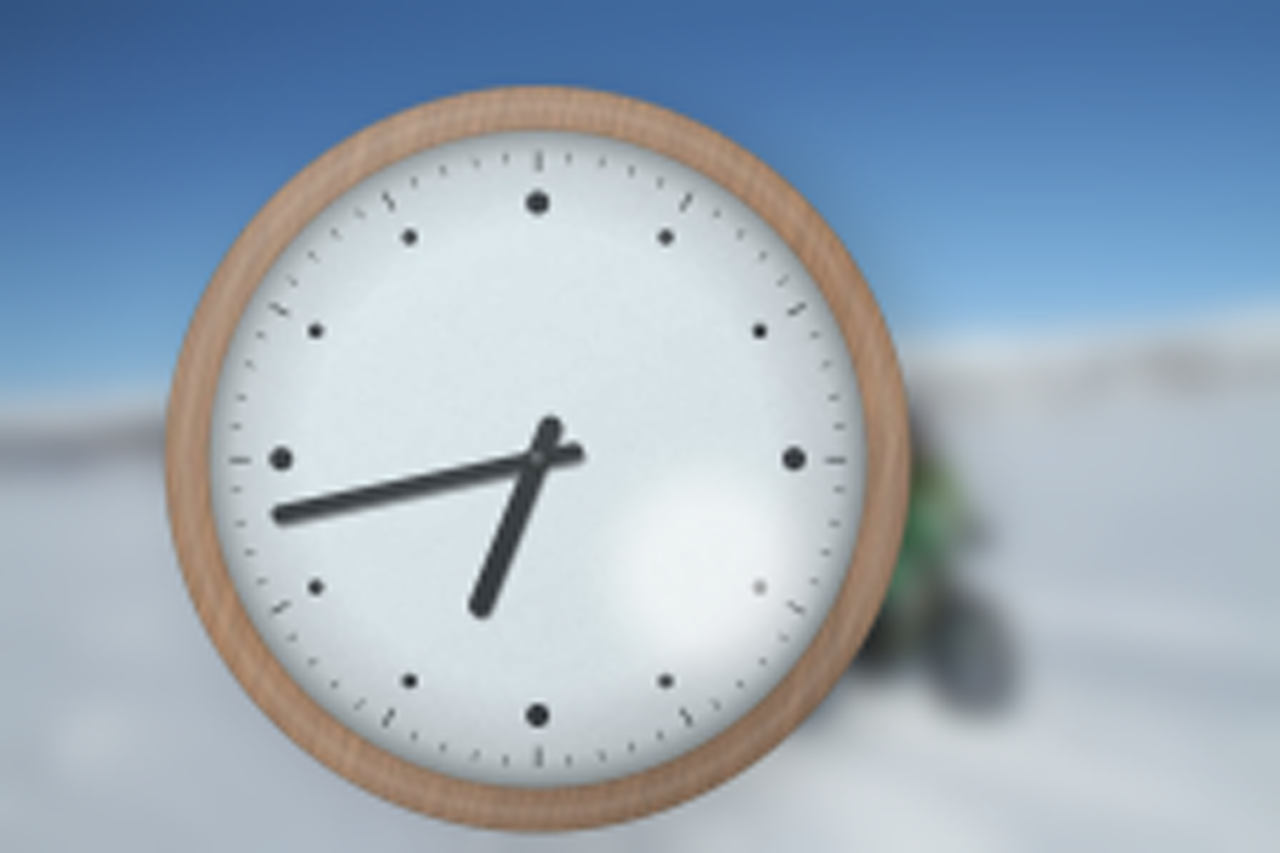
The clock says 6,43
